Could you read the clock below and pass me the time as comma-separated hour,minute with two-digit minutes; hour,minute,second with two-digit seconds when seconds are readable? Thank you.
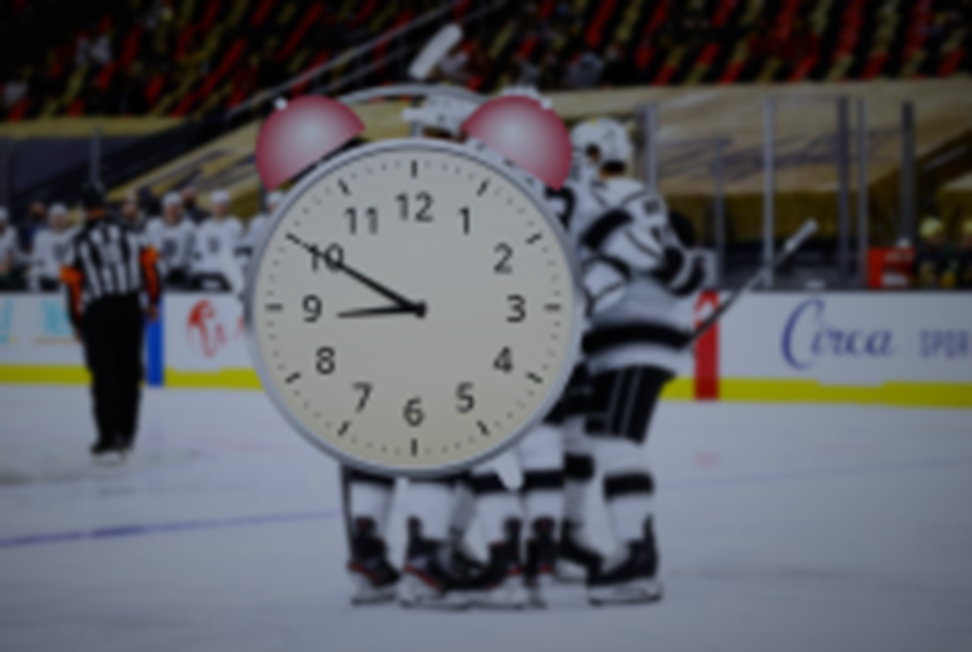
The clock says 8,50
